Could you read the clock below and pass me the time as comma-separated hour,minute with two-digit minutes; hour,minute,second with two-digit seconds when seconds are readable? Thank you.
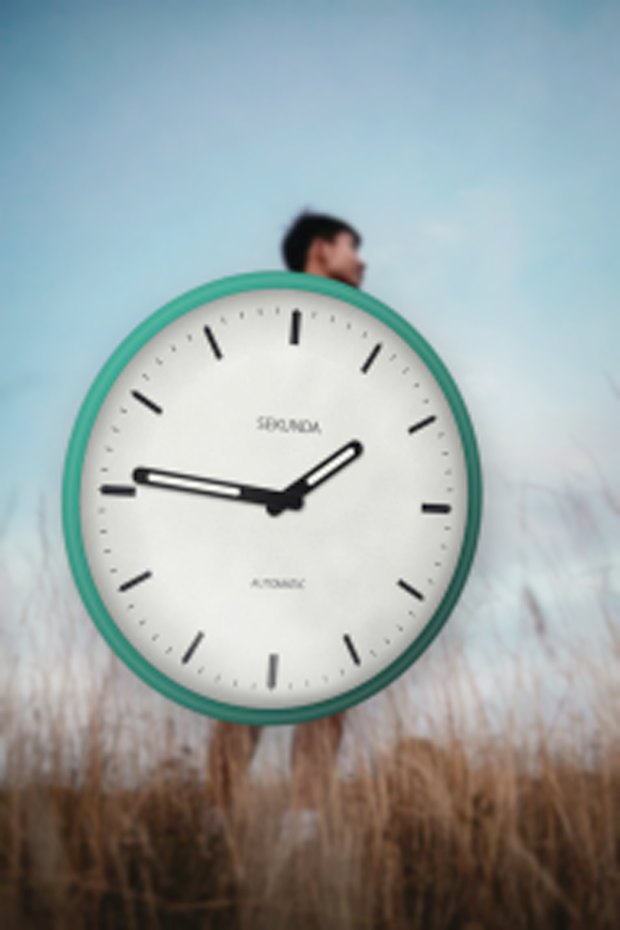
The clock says 1,46
